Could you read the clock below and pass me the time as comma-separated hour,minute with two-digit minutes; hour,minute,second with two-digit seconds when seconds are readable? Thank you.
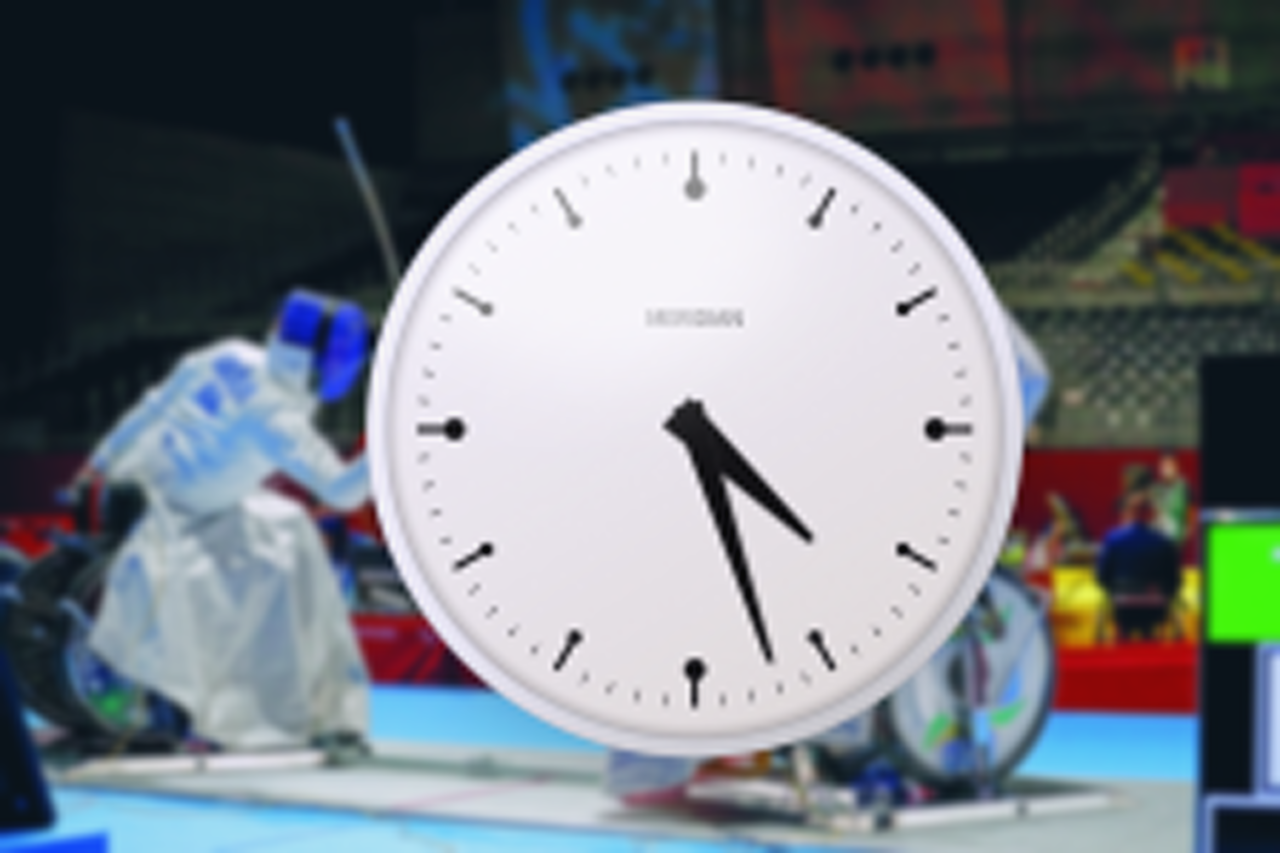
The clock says 4,27
